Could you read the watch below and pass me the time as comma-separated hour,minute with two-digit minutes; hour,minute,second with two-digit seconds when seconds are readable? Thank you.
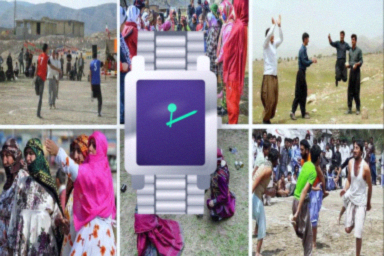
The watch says 12,11
